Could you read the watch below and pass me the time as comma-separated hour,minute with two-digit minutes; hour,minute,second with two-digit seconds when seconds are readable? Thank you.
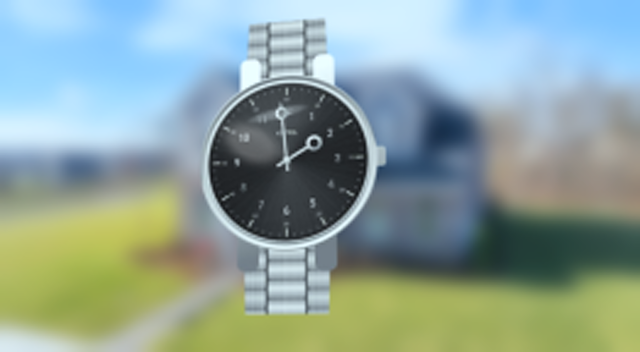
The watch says 1,59
